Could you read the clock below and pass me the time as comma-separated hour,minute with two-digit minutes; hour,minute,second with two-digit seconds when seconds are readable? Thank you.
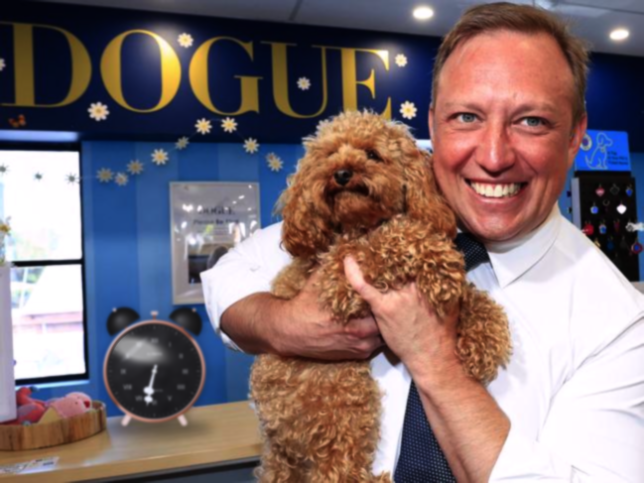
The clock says 6,32
